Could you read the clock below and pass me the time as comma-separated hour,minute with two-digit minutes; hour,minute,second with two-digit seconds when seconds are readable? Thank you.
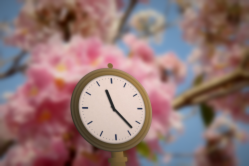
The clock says 11,23
